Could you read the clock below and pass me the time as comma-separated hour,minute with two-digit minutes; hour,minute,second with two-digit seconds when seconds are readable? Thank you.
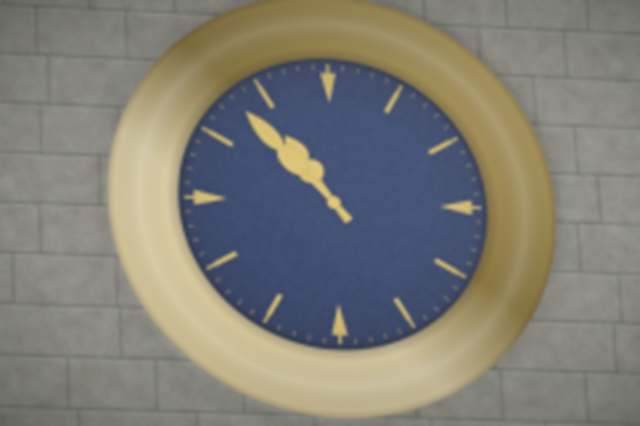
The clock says 10,53
